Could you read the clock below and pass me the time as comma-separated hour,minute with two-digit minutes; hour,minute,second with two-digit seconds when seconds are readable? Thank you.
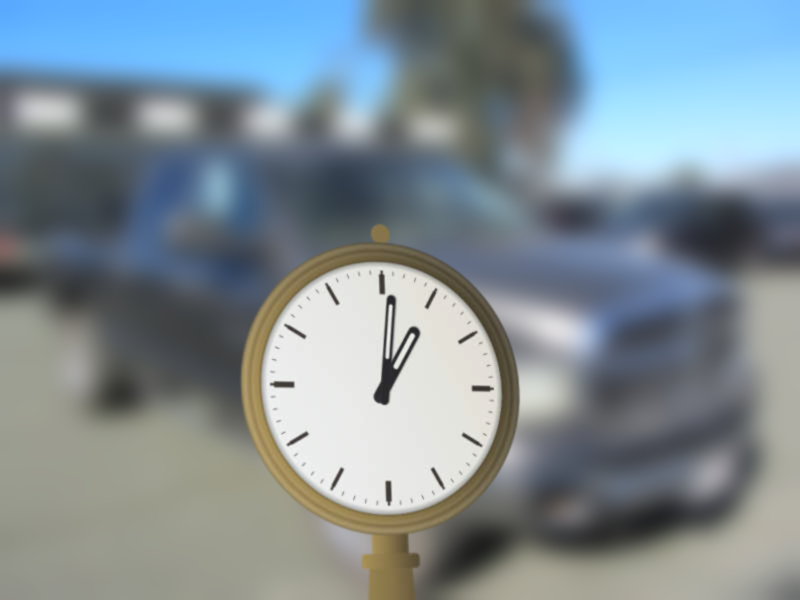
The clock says 1,01
